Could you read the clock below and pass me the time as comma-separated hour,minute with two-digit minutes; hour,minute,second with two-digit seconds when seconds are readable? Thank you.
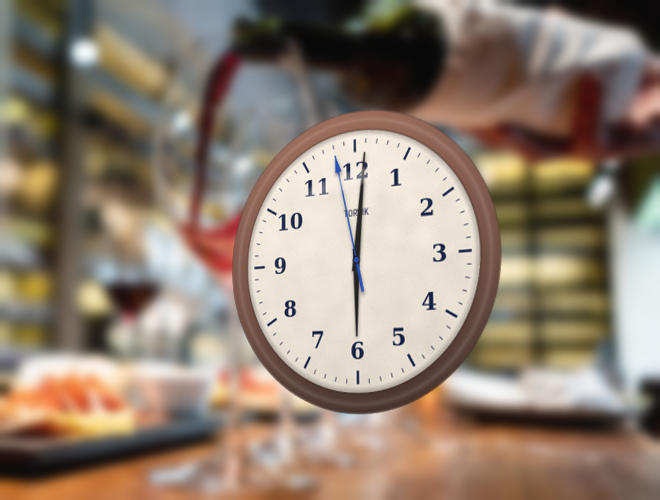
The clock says 6,00,58
